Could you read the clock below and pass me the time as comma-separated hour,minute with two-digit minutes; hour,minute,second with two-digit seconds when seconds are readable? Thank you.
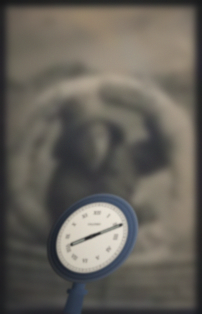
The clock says 8,11
